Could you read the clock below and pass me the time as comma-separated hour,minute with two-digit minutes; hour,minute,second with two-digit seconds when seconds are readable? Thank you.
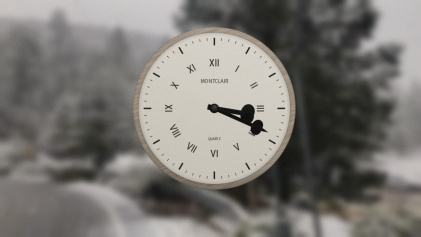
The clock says 3,19
